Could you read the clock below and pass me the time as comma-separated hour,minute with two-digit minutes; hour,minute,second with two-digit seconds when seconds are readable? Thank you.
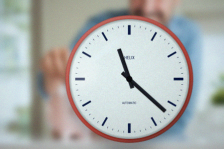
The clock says 11,22
